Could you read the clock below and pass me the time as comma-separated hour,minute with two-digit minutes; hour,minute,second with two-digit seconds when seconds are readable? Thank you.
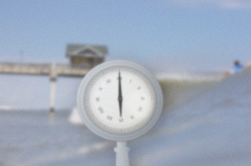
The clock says 6,00
